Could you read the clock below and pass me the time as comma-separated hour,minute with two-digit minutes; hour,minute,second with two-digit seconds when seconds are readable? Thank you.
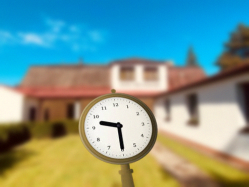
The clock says 9,30
